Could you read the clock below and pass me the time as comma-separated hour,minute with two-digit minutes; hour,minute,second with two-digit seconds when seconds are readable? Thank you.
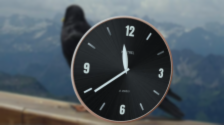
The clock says 11,39
